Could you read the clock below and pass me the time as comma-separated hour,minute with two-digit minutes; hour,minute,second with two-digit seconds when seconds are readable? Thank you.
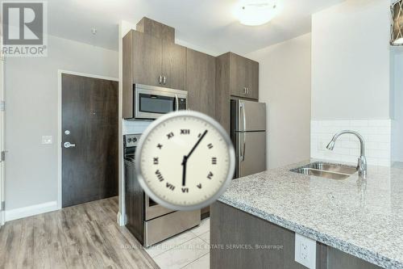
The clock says 6,06
